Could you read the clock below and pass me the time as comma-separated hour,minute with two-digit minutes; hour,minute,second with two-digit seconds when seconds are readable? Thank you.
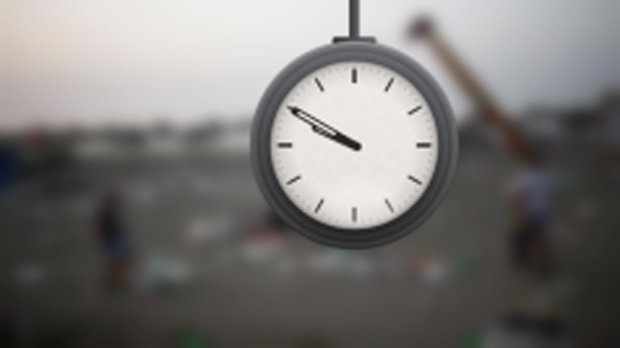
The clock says 9,50
